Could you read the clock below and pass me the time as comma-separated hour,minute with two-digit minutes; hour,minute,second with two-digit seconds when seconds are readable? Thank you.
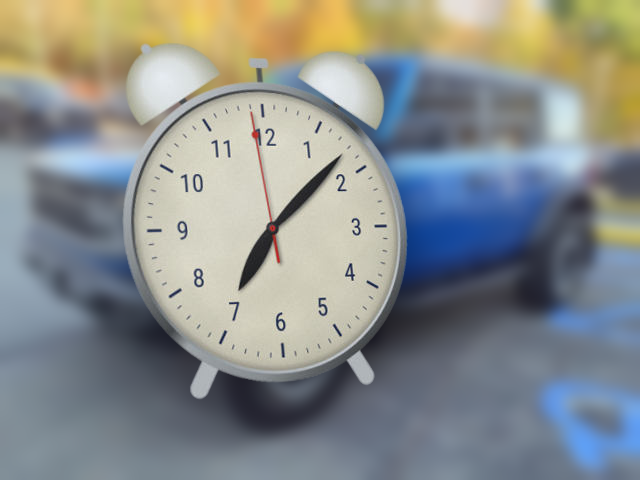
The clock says 7,07,59
